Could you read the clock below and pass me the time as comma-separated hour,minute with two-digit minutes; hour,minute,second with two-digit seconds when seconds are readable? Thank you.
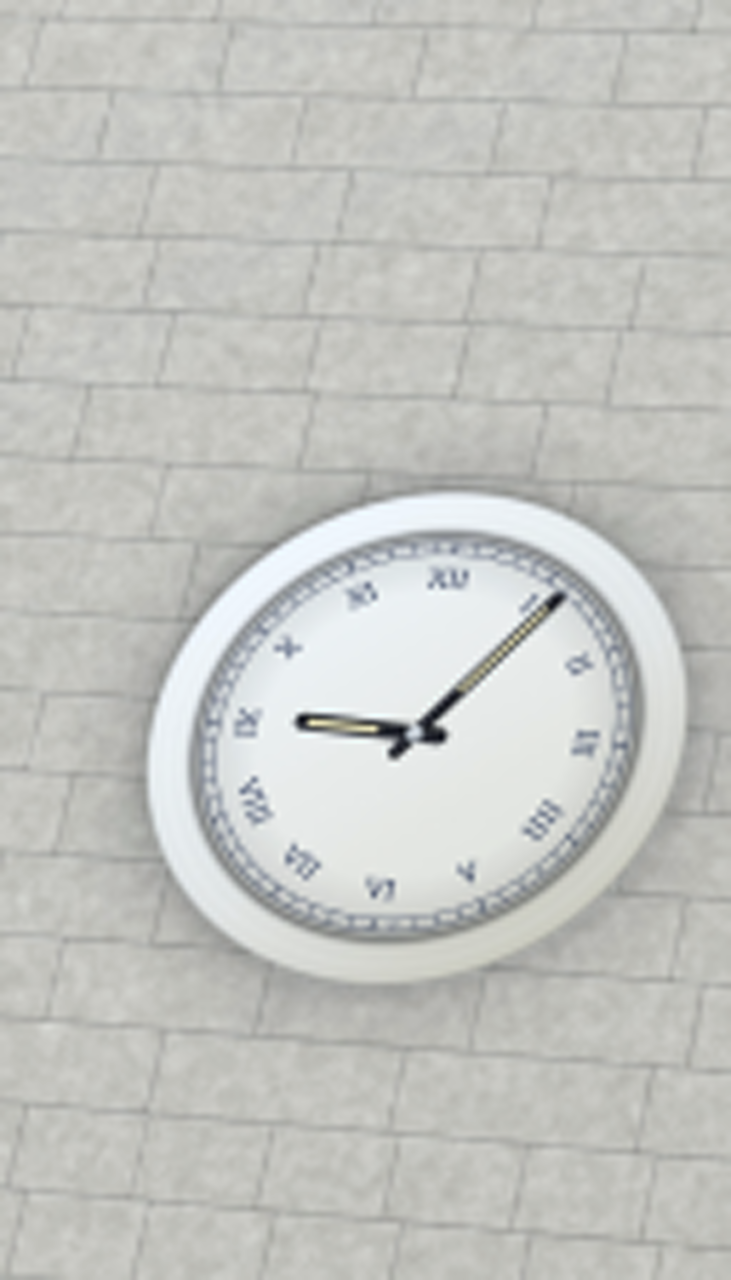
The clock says 9,06
